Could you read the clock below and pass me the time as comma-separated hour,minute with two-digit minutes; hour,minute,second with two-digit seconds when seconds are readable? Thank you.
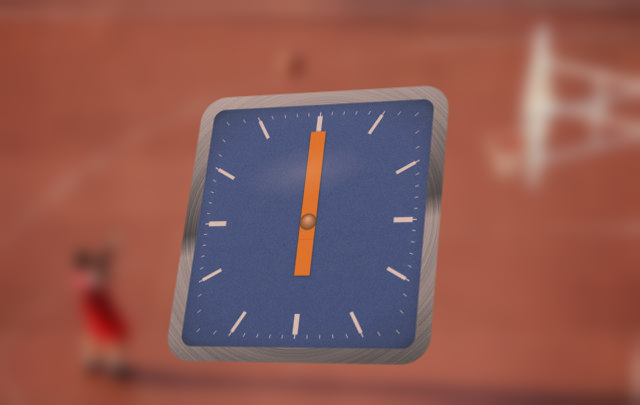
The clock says 6,00
